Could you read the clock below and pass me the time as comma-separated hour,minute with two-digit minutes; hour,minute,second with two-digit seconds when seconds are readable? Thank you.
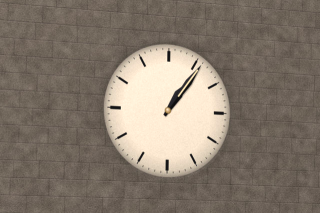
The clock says 1,06
